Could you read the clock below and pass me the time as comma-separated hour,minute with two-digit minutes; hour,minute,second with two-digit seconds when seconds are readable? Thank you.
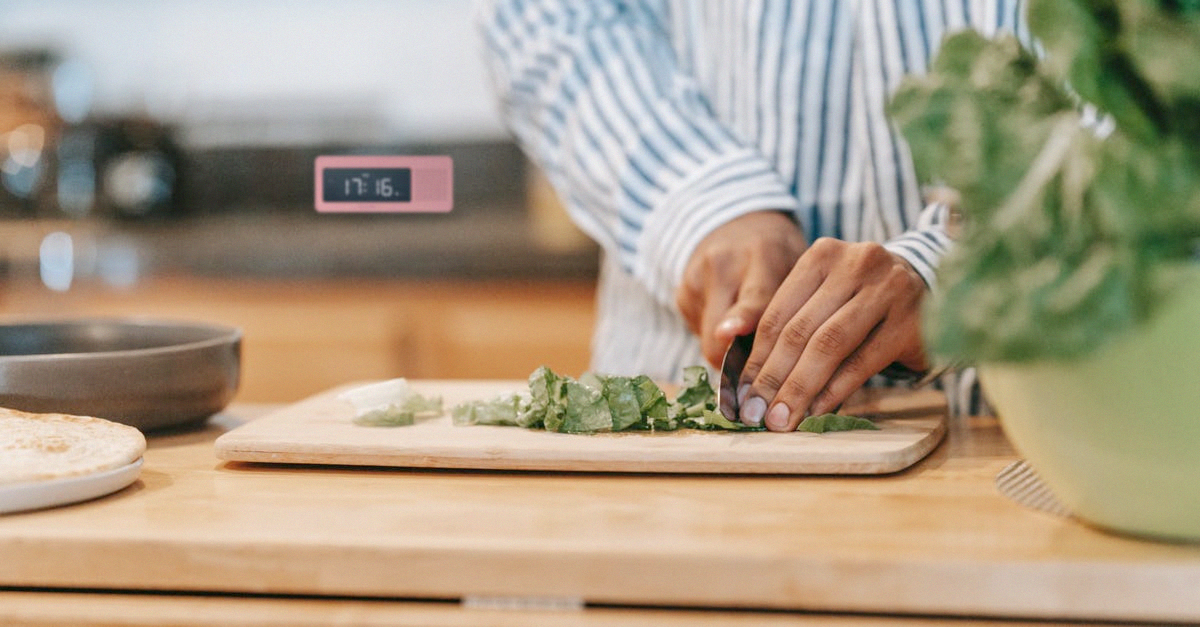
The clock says 17,16
